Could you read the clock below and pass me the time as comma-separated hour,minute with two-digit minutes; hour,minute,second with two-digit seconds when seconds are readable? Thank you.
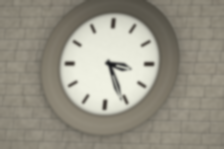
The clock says 3,26
